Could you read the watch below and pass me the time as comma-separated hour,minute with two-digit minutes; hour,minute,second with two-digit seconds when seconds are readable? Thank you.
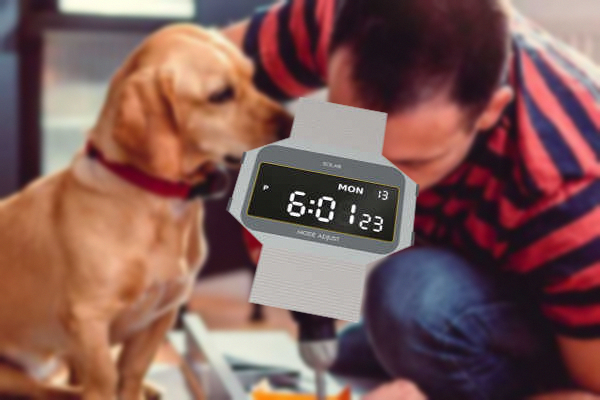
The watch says 6,01,23
